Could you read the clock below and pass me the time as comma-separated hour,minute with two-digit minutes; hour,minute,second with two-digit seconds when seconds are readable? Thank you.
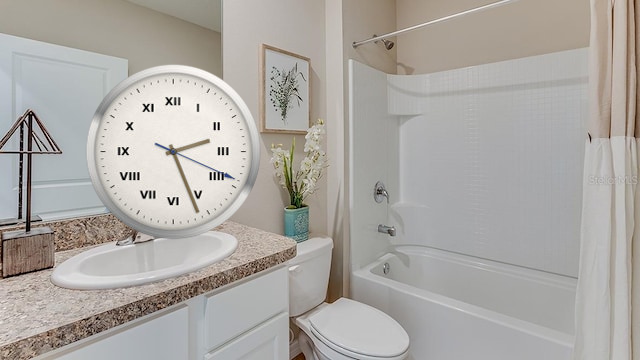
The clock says 2,26,19
